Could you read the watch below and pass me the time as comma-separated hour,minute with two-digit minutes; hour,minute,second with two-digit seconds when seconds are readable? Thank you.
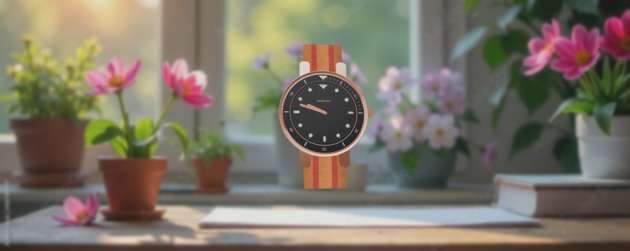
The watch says 9,48
